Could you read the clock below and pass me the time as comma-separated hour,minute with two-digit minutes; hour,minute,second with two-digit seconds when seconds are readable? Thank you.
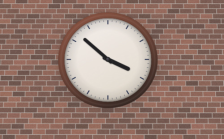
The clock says 3,52
